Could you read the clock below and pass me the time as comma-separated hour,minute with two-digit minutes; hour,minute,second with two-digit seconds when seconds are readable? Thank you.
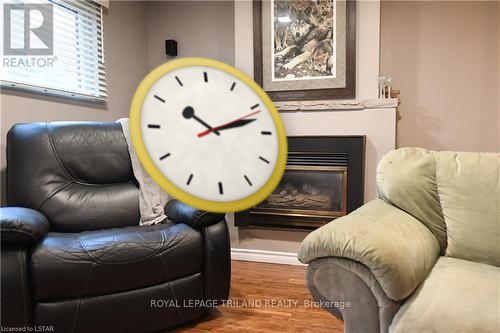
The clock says 10,12,11
